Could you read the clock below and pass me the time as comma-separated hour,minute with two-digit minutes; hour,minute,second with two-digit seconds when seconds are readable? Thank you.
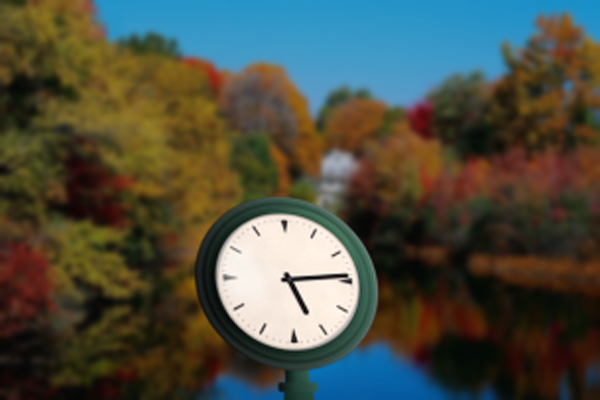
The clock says 5,14
